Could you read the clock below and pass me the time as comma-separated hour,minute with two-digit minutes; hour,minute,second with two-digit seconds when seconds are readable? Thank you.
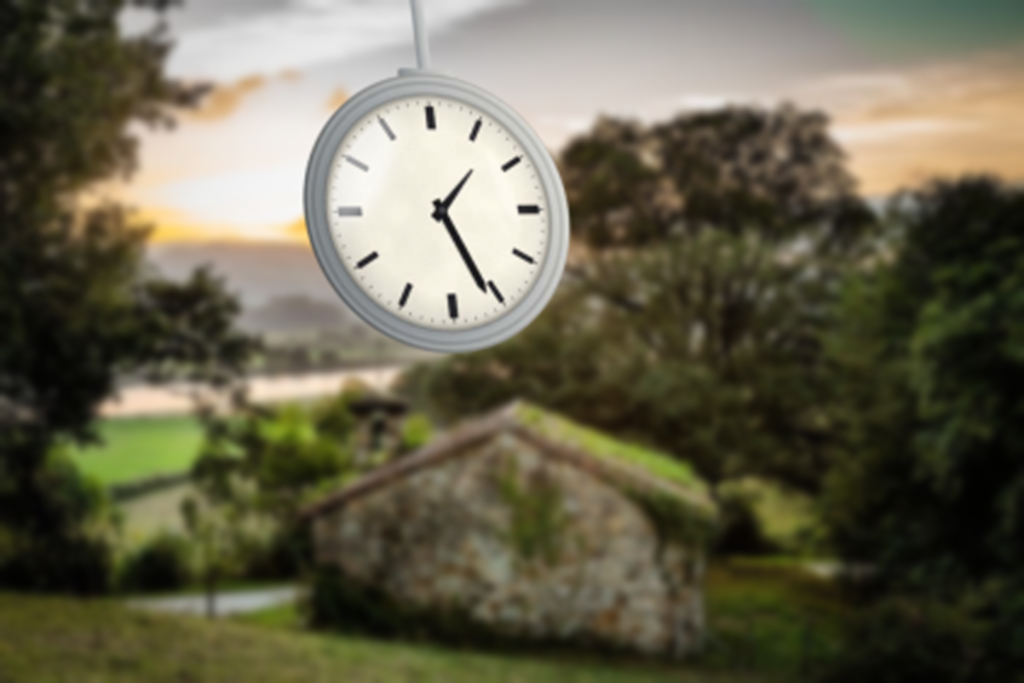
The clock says 1,26
